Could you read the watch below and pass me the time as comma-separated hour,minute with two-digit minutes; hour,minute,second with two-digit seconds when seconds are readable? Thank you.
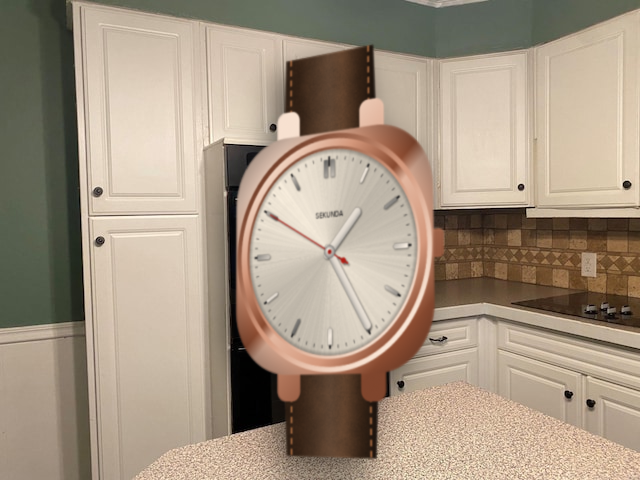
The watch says 1,24,50
